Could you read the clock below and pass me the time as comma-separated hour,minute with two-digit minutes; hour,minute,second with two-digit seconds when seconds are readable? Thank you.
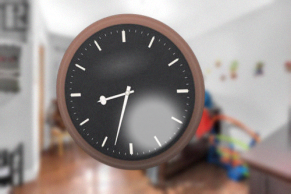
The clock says 8,33
